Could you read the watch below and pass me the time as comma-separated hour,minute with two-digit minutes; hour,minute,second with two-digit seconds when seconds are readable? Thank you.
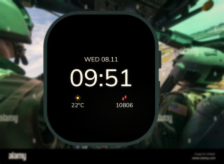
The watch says 9,51
